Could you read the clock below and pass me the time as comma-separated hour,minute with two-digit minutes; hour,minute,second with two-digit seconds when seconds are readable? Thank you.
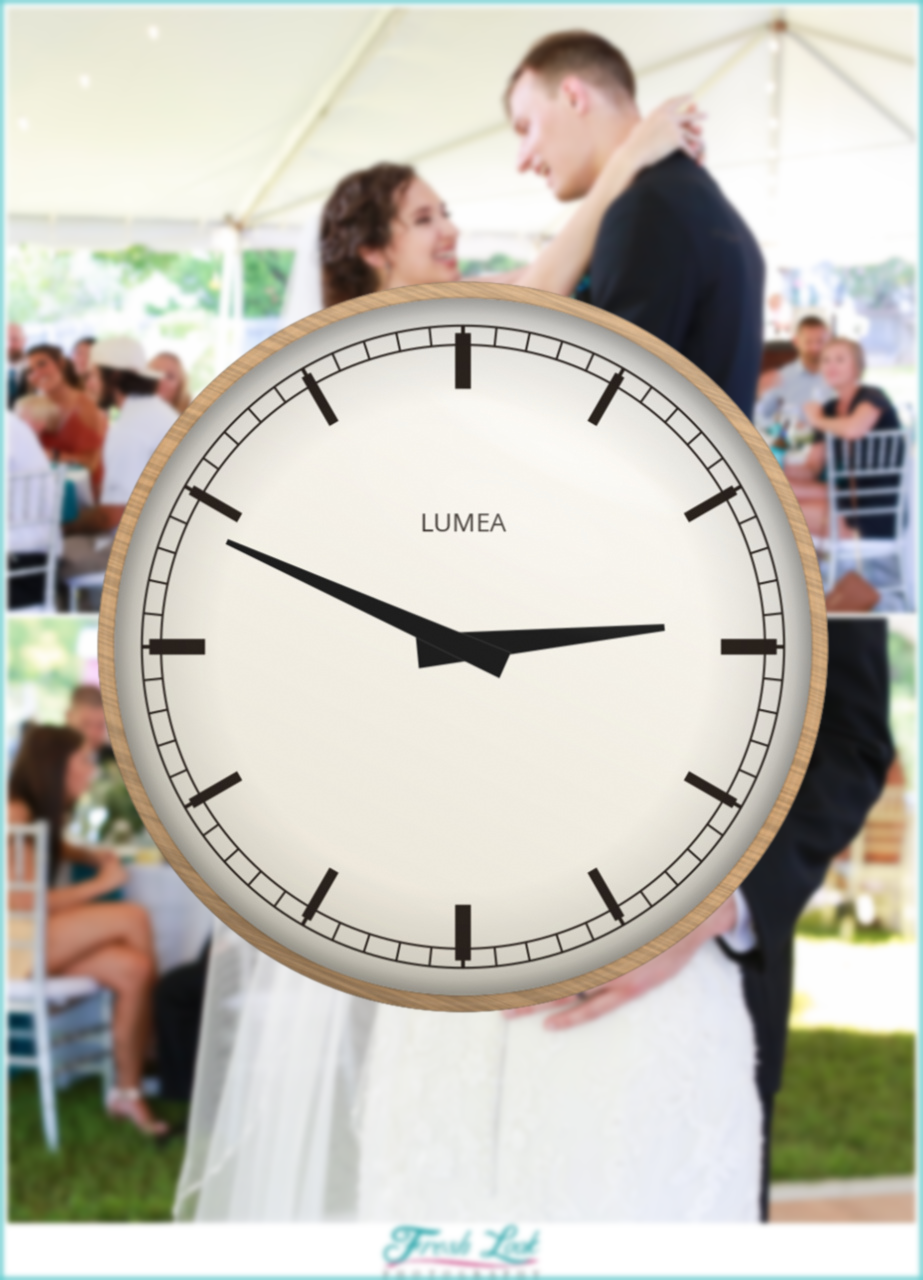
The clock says 2,49
